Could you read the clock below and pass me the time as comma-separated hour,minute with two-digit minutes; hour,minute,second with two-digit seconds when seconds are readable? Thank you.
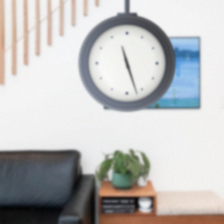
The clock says 11,27
